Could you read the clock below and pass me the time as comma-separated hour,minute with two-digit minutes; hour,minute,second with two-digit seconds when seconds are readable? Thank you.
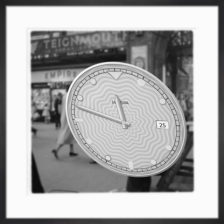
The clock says 11,48
